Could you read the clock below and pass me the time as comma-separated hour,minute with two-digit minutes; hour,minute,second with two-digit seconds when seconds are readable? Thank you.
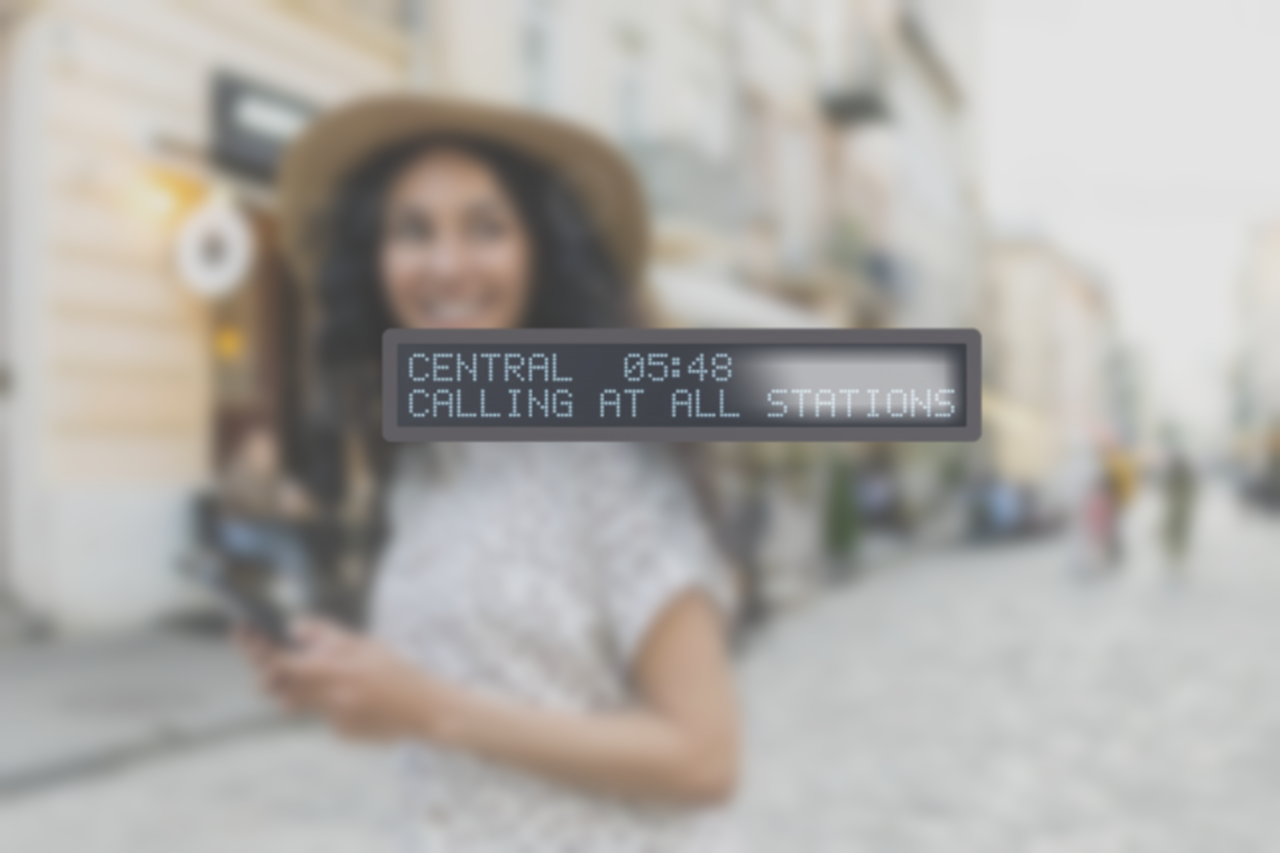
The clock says 5,48
